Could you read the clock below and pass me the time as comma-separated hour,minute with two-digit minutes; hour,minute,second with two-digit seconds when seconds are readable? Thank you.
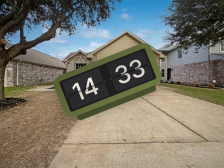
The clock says 14,33
